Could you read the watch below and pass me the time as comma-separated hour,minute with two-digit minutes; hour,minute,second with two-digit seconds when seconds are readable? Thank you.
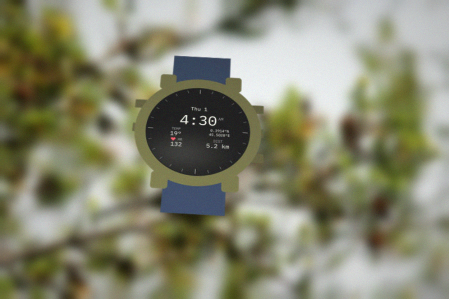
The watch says 4,30
